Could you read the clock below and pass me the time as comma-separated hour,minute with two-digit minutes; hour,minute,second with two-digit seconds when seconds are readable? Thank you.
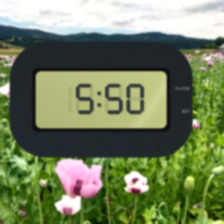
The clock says 5,50
